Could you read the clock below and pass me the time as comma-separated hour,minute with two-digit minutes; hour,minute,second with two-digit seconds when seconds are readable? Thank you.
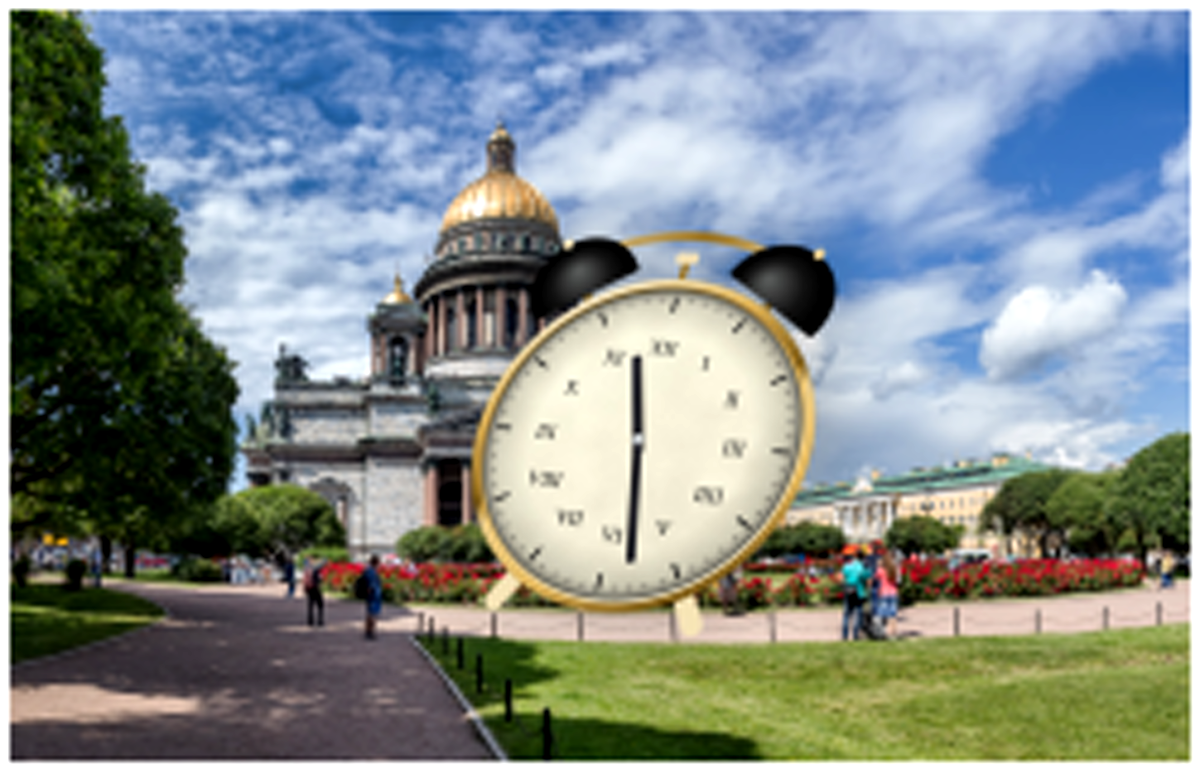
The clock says 11,28
